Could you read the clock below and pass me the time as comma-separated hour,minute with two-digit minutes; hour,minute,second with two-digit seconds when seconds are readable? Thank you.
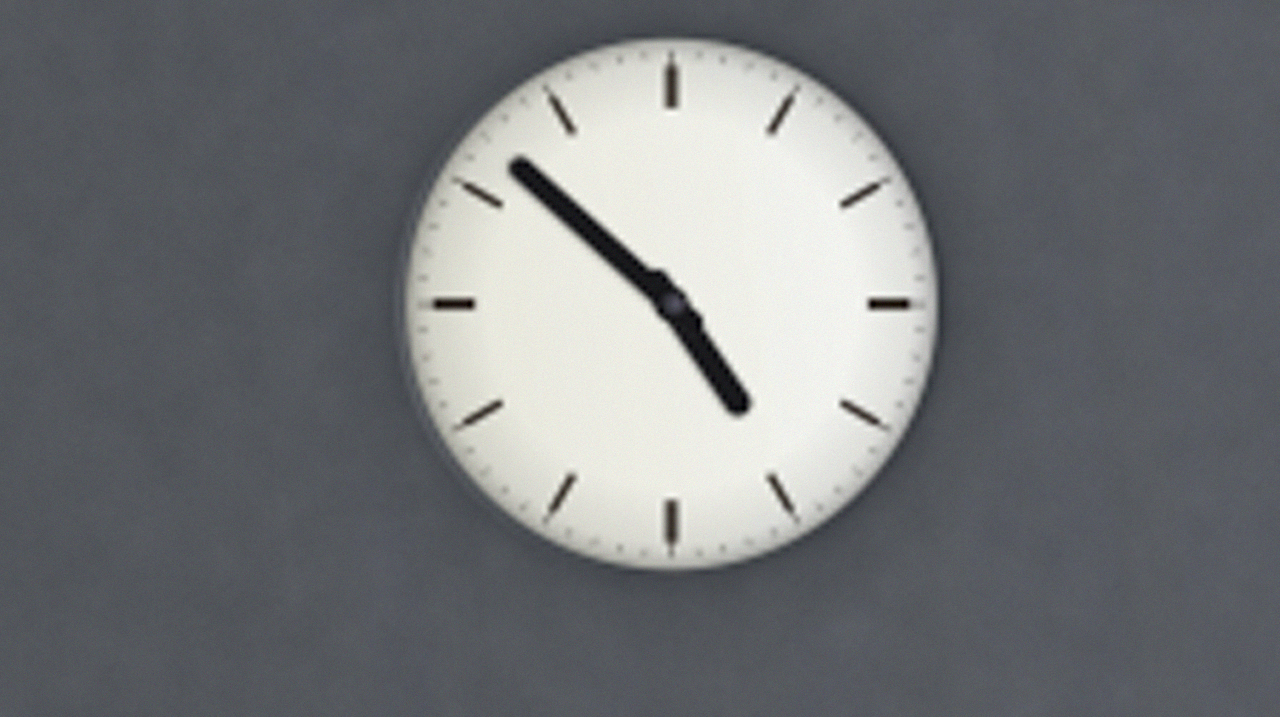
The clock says 4,52
